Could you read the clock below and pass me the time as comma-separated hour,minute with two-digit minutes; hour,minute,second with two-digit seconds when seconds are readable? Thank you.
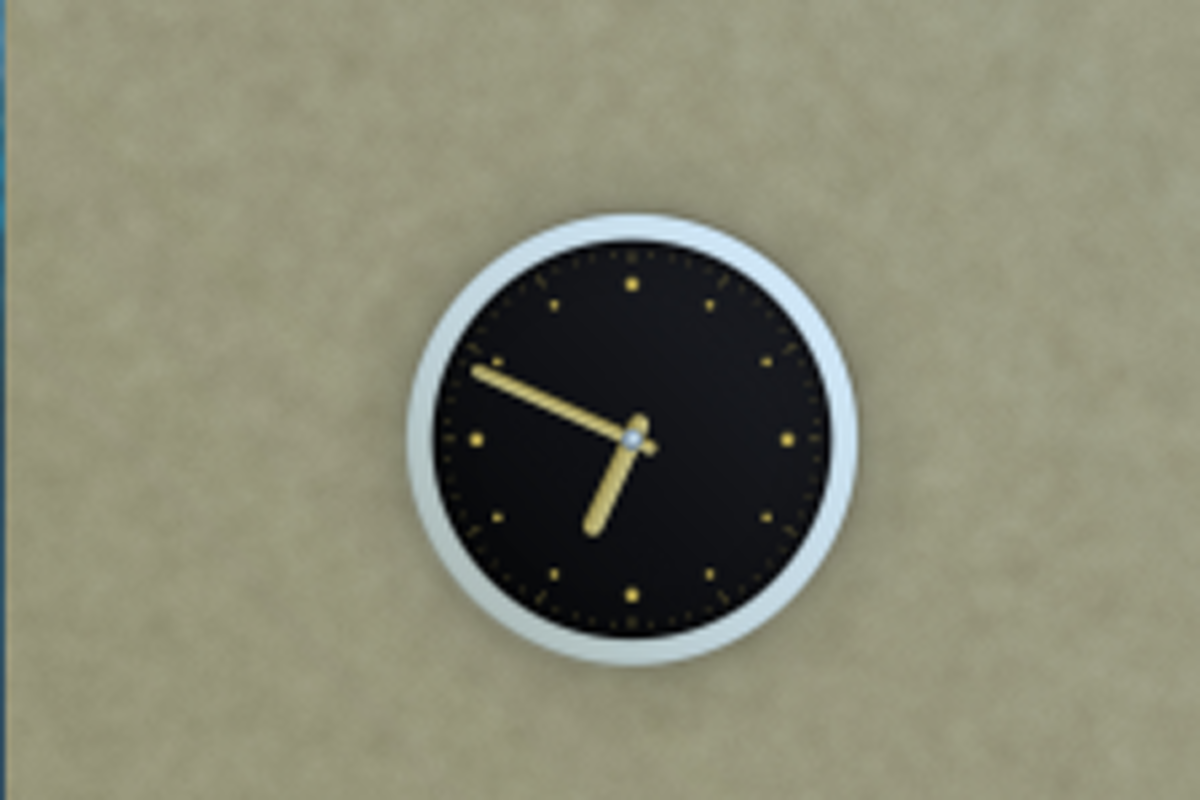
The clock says 6,49
